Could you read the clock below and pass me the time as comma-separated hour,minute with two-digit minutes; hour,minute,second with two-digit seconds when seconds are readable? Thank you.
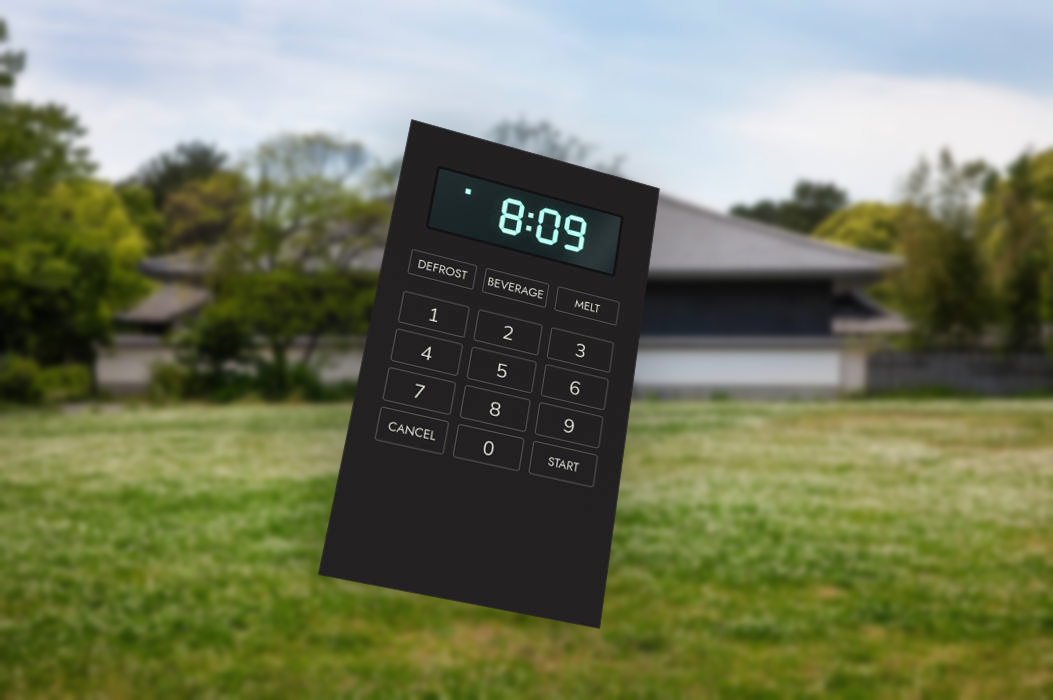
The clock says 8,09
